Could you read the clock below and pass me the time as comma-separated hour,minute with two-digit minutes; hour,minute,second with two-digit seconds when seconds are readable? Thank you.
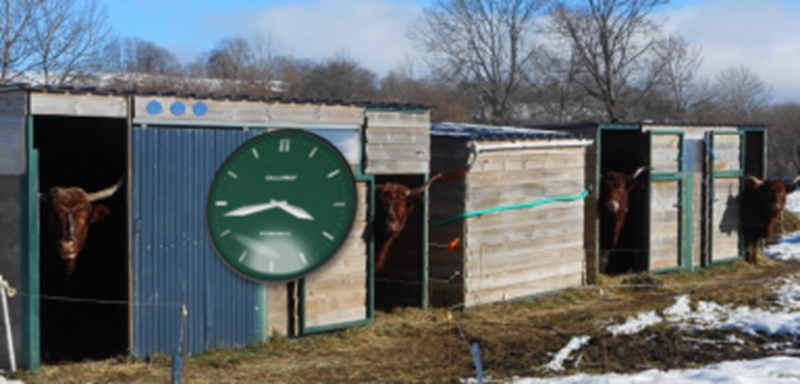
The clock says 3,43
